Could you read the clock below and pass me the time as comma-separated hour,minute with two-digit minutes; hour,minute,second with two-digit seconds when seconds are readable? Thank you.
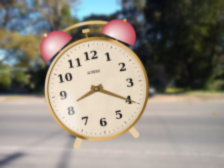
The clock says 8,20
